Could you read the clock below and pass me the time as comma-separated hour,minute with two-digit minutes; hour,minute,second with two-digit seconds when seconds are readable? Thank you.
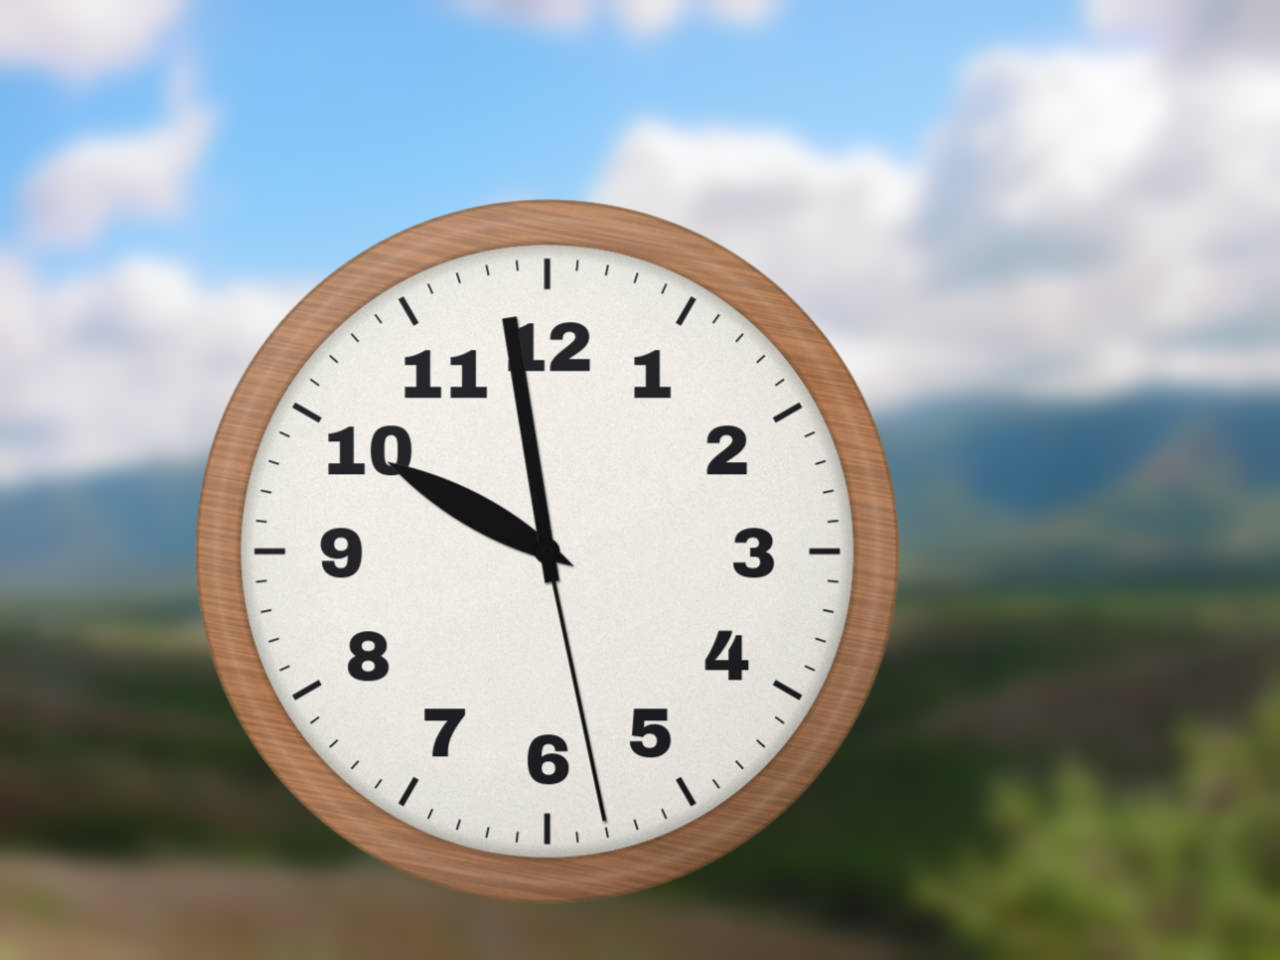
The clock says 9,58,28
